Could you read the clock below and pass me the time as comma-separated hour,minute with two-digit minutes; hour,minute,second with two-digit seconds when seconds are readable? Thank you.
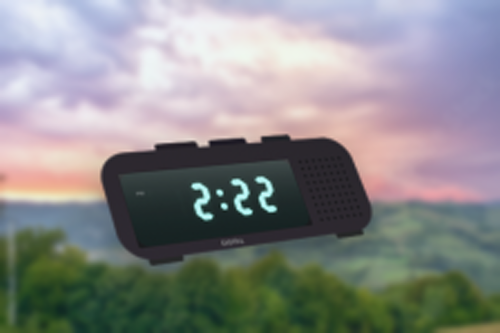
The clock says 2,22
